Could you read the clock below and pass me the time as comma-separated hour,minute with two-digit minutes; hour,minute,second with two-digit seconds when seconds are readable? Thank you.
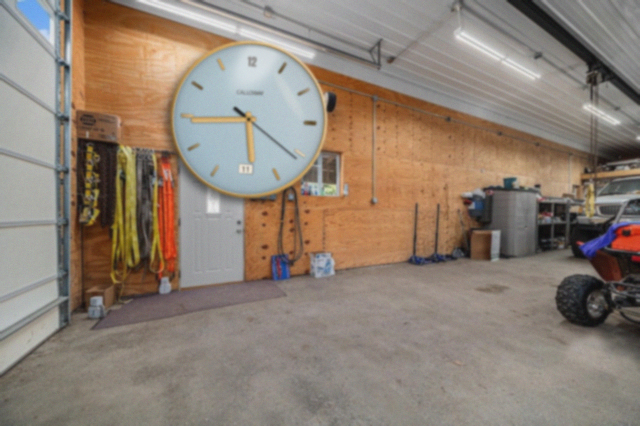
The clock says 5,44,21
